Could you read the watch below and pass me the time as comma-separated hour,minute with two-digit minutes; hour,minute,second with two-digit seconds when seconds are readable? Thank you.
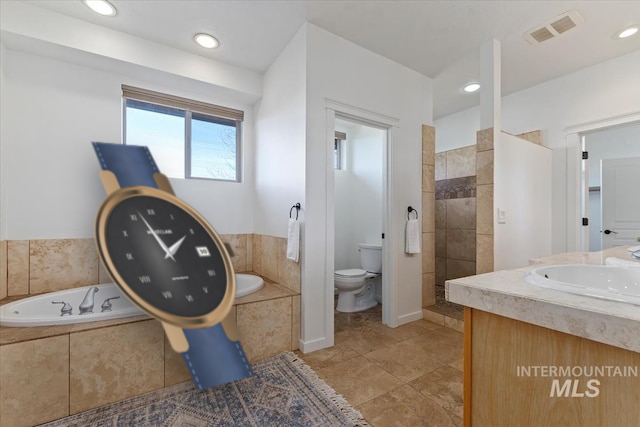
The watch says 1,57
